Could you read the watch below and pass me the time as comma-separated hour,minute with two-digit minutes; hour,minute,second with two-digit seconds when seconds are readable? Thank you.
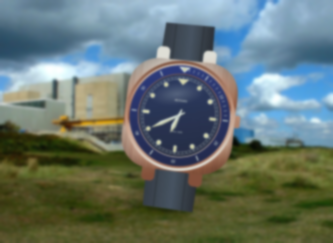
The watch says 6,40
